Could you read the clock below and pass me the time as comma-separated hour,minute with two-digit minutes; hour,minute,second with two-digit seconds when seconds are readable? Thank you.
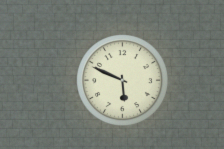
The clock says 5,49
